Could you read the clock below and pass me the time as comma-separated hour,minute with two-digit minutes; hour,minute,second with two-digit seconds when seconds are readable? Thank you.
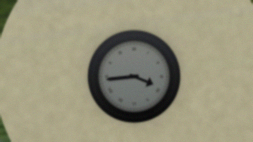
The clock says 3,44
